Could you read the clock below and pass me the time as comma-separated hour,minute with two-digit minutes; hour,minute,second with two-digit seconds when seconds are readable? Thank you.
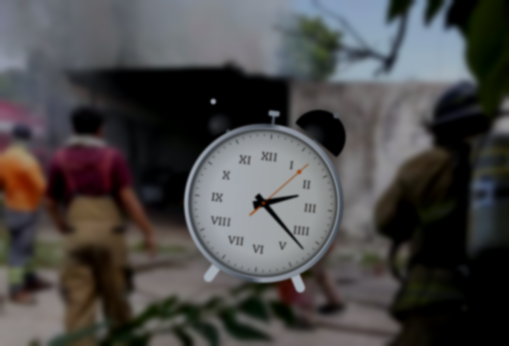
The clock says 2,22,07
